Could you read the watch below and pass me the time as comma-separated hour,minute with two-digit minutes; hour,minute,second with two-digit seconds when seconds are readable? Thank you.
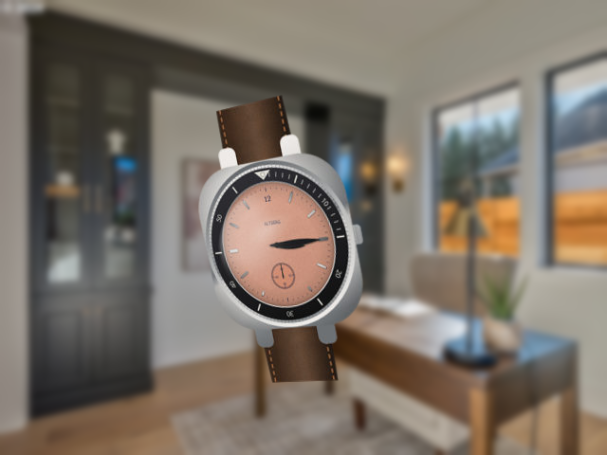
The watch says 3,15
